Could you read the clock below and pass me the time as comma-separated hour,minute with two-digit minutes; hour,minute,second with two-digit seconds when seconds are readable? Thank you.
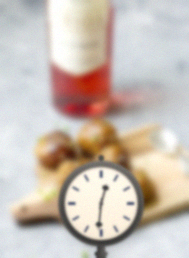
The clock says 12,31
